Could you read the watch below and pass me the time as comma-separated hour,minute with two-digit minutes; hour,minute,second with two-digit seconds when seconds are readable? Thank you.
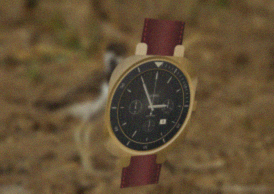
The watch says 2,55
